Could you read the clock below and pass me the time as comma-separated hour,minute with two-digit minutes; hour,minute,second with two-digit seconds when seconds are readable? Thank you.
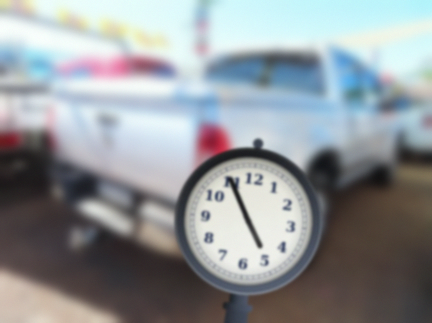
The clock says 4,55
